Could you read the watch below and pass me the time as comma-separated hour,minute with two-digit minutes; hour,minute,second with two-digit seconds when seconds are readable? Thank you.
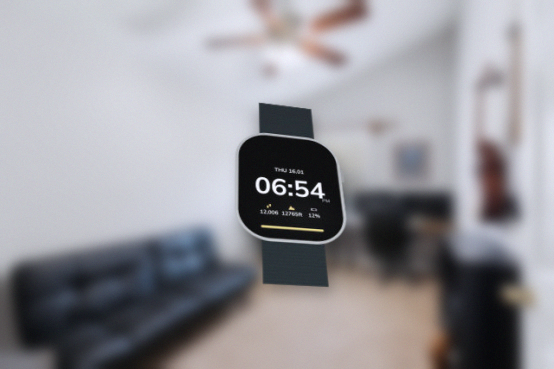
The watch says 6,54
